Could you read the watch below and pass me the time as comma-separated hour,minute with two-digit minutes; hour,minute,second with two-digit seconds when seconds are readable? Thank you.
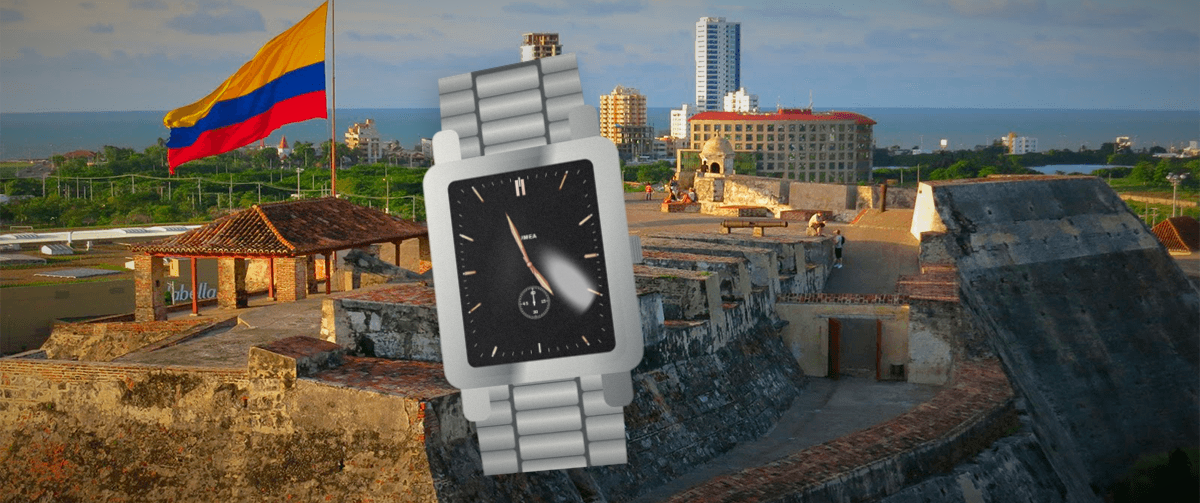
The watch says 4,57
